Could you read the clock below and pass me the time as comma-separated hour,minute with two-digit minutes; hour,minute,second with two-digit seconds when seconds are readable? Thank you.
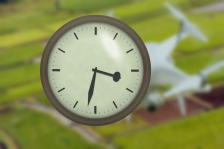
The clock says 3,32
